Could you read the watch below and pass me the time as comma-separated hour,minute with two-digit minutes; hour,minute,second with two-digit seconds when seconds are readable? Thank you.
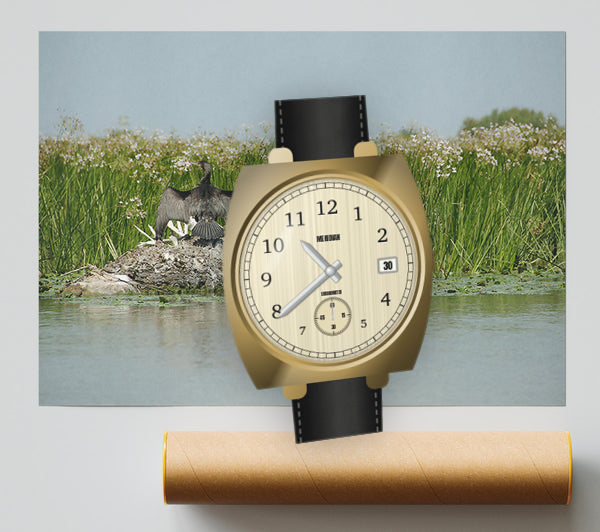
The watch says 10,39
